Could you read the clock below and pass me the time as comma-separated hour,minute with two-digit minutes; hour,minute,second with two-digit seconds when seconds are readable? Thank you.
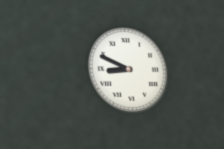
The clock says 8,49
